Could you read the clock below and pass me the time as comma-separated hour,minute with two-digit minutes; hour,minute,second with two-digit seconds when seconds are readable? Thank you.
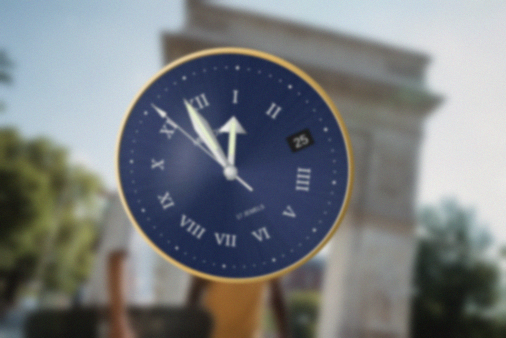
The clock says 12,58,56
